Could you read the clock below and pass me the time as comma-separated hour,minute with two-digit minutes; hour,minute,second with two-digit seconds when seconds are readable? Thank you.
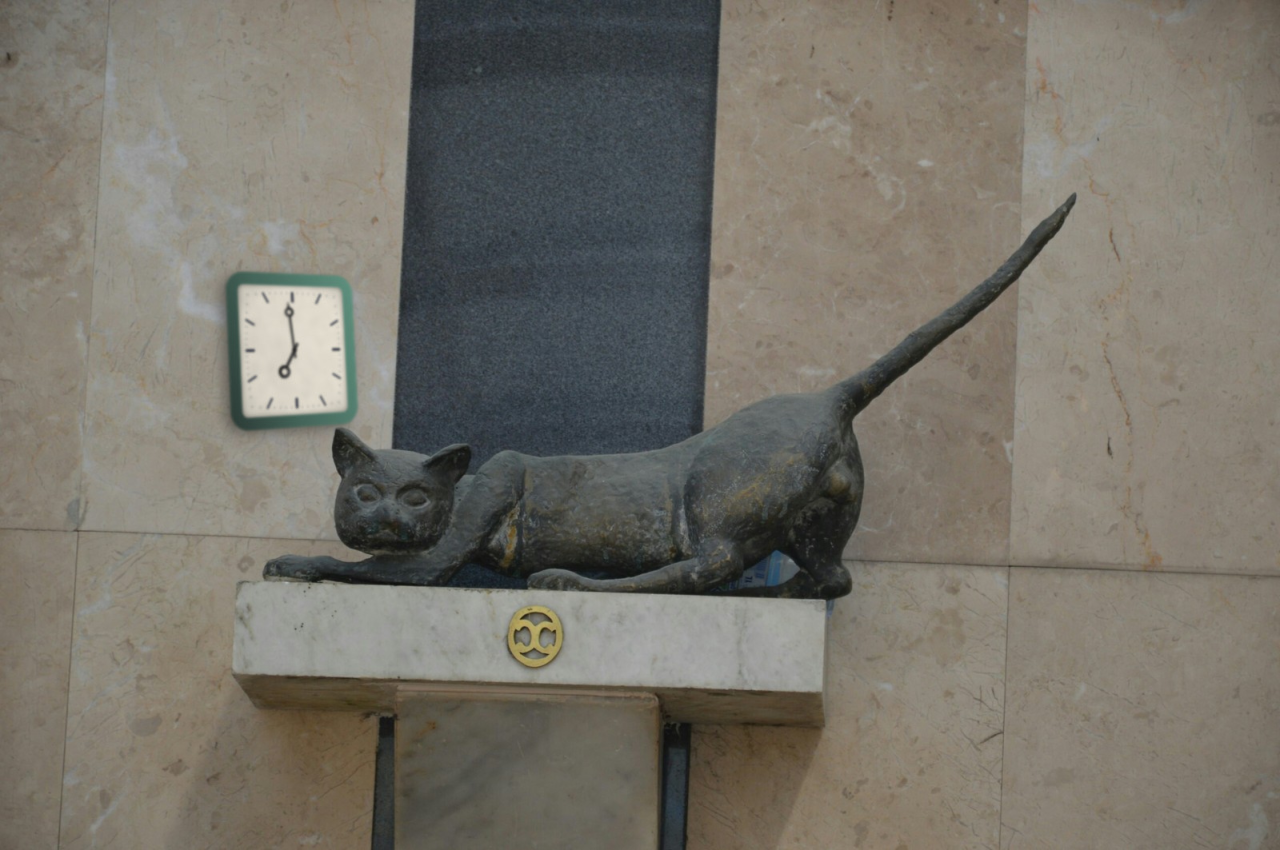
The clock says 6,59
